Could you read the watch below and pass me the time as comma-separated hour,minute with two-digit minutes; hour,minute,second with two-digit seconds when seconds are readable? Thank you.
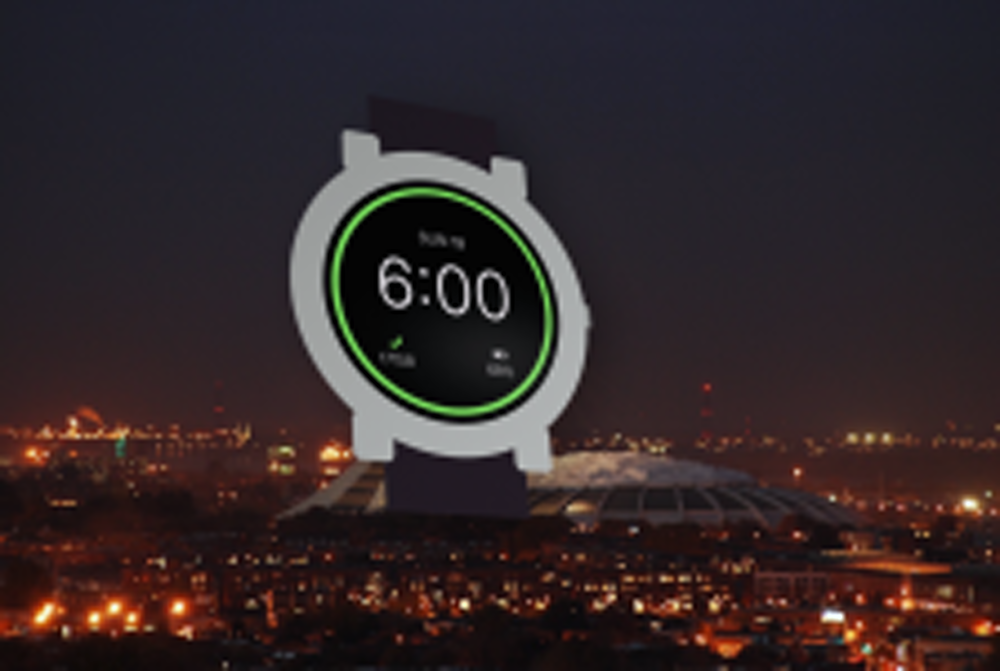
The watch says 6,00
